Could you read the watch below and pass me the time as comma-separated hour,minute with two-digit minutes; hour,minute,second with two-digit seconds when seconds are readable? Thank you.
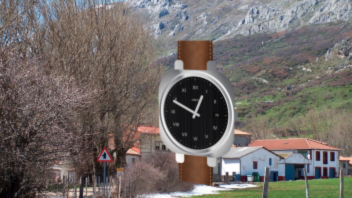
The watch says 12,49
